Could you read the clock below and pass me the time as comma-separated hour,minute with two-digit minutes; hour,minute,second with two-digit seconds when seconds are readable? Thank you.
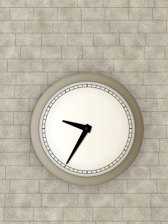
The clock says 9,35
